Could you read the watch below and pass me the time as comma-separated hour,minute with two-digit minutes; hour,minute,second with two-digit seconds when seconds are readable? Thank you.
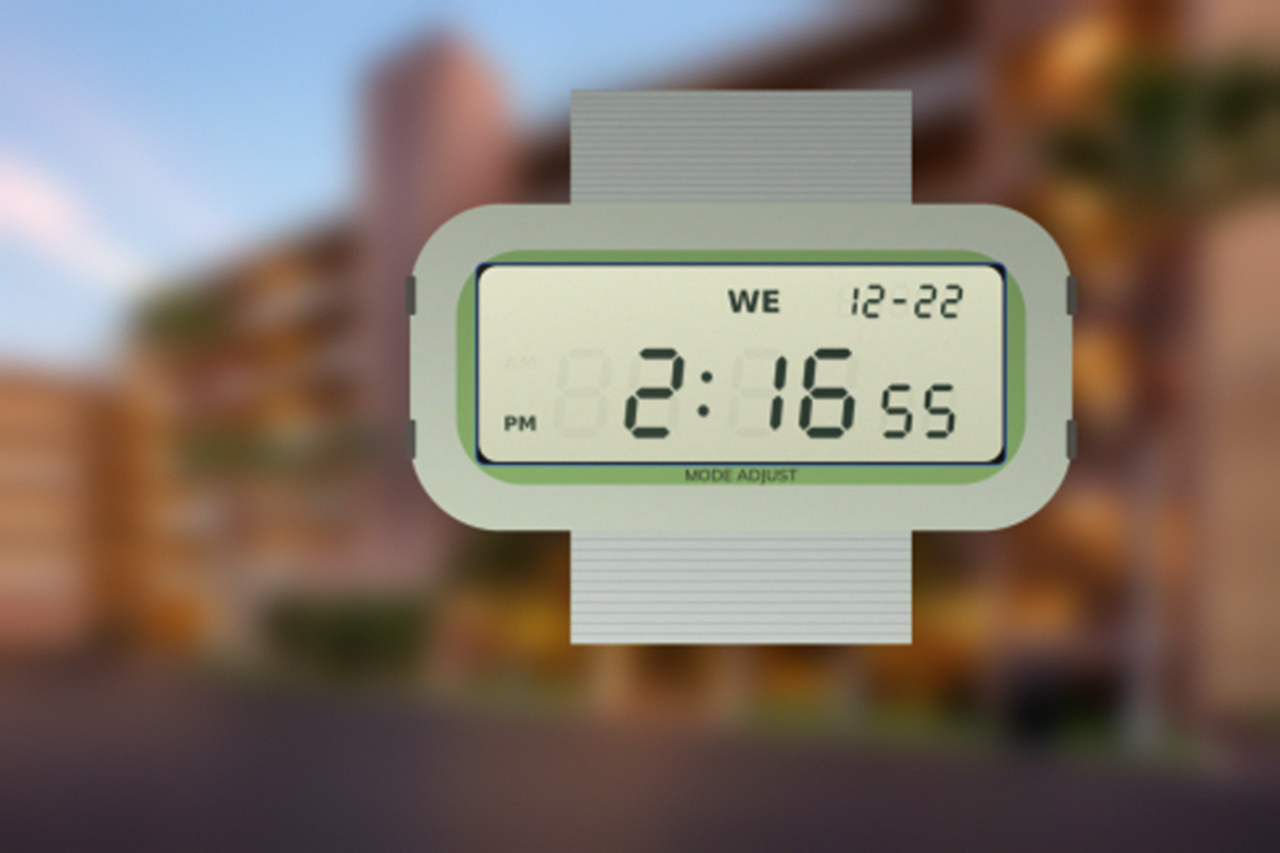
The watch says 2,16,55
